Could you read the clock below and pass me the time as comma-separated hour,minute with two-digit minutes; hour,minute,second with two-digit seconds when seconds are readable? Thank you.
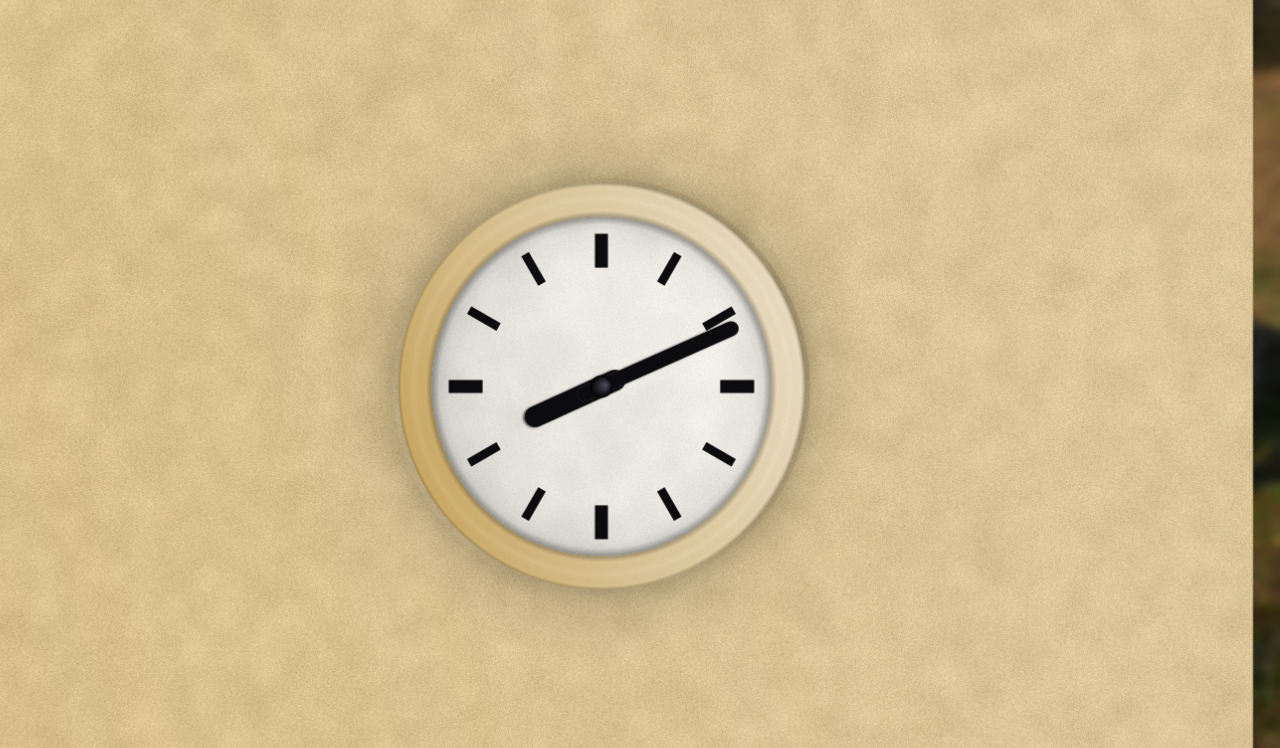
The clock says 8,11
